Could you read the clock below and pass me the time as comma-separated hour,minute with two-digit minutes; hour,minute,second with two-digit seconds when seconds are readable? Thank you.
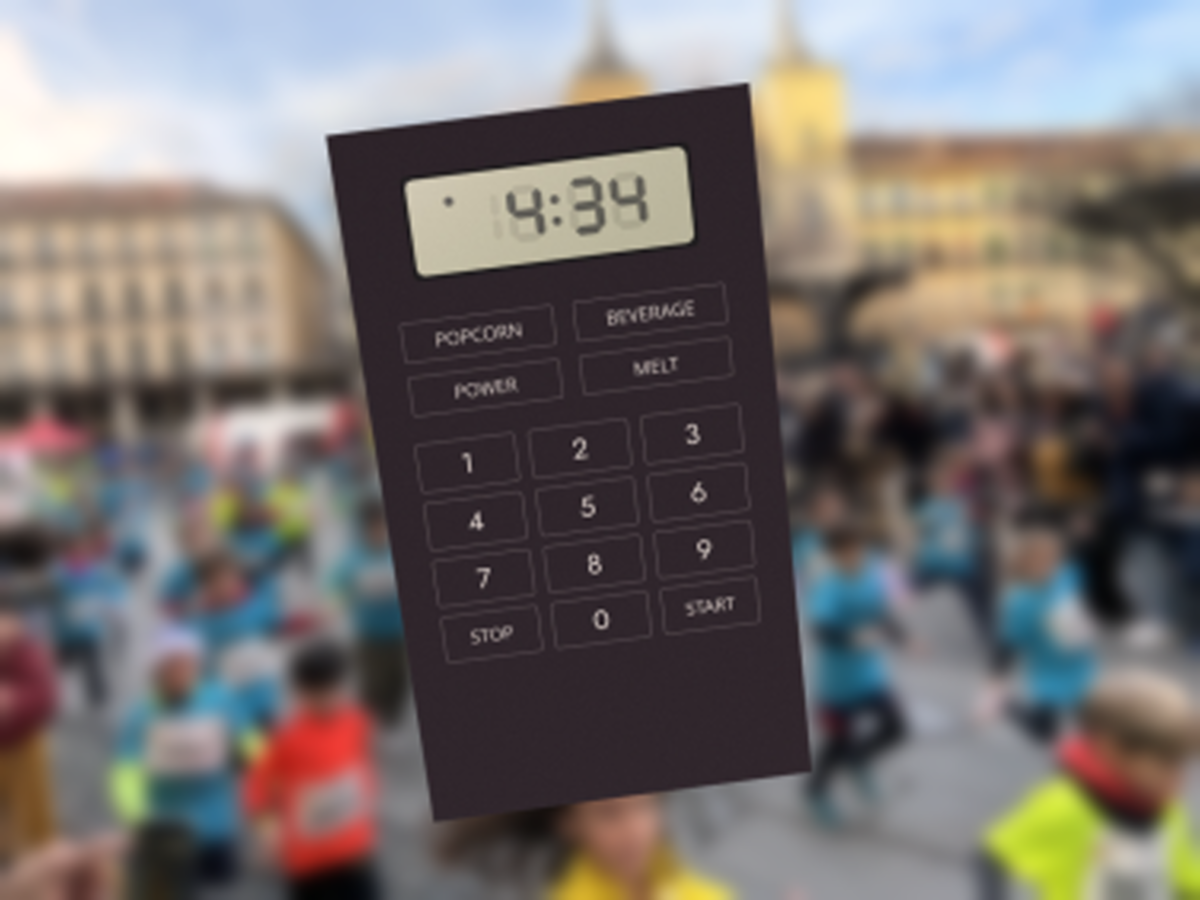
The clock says 4,34
